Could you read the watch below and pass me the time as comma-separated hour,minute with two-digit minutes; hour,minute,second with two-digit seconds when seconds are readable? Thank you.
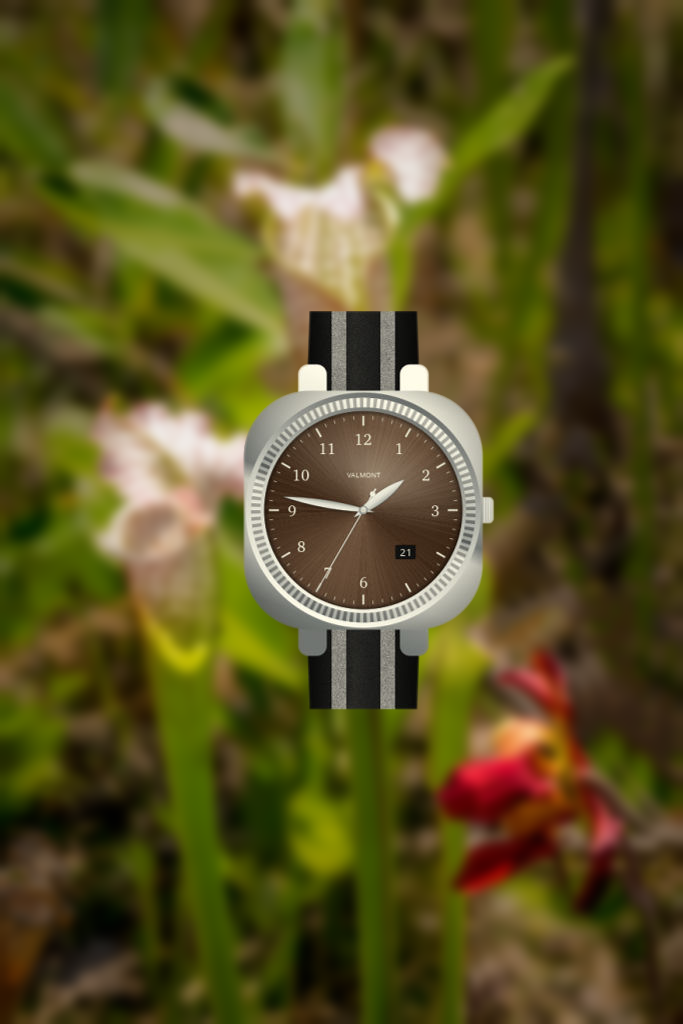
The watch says 1,46,35
